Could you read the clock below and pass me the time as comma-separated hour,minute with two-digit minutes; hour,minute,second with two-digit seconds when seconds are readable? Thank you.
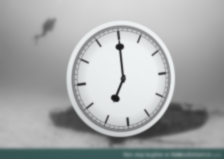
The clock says 7,00
